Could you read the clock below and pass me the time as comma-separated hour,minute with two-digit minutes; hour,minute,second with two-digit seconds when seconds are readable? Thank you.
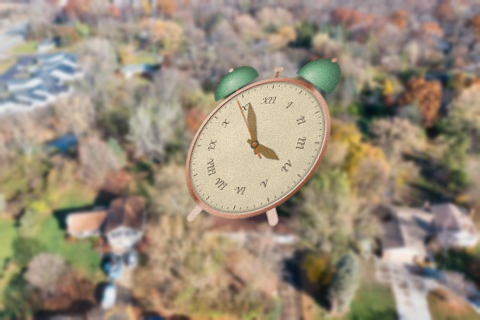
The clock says 3,55,54
